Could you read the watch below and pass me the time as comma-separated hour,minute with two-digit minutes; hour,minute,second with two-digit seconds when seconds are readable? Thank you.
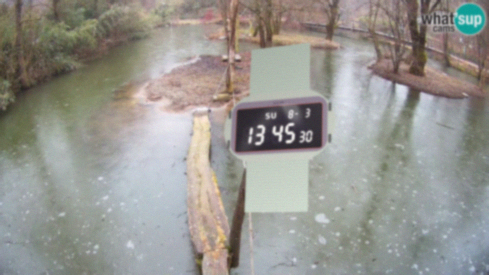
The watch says 13,45,30
